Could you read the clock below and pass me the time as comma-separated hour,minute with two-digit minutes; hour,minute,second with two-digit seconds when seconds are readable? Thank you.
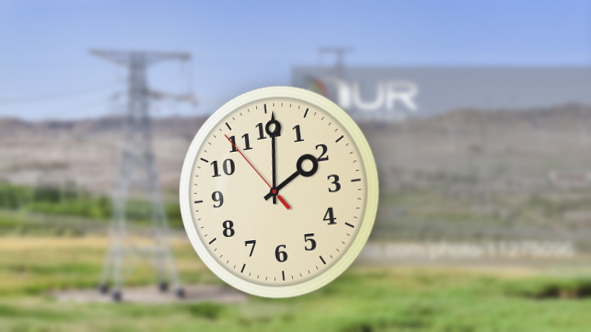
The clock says 2,00,54
